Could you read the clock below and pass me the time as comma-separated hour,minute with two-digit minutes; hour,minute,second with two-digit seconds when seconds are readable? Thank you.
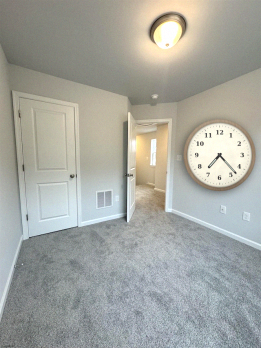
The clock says 7,23
